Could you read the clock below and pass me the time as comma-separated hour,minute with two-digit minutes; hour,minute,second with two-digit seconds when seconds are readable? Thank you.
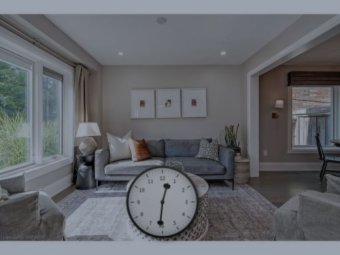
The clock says 12,31
